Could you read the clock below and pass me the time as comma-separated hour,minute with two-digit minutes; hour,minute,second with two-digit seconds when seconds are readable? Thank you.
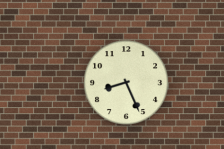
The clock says 8,26
